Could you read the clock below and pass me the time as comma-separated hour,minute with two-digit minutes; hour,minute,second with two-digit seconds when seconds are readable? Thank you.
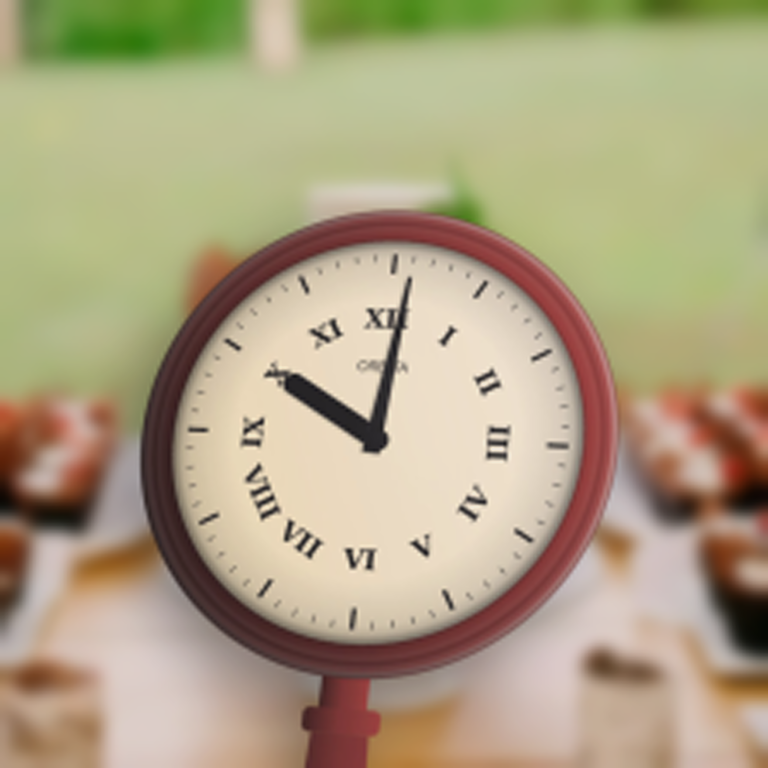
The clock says 10,01
